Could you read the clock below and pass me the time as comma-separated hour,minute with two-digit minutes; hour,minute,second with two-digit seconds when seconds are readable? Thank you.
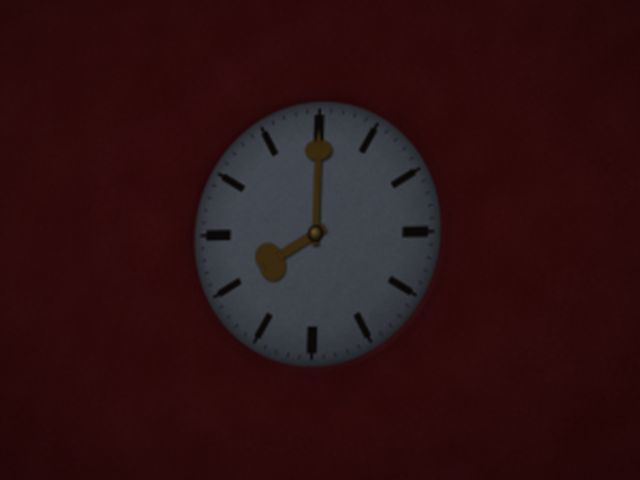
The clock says 8,00
